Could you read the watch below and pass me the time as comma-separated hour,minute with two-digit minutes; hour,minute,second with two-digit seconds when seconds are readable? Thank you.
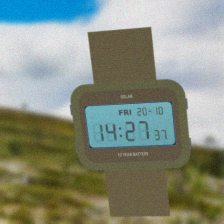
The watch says 14,27,37
